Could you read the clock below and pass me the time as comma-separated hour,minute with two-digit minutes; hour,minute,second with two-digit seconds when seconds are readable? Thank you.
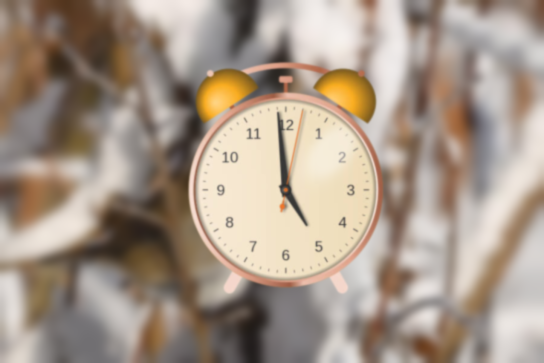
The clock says 4,59,02
